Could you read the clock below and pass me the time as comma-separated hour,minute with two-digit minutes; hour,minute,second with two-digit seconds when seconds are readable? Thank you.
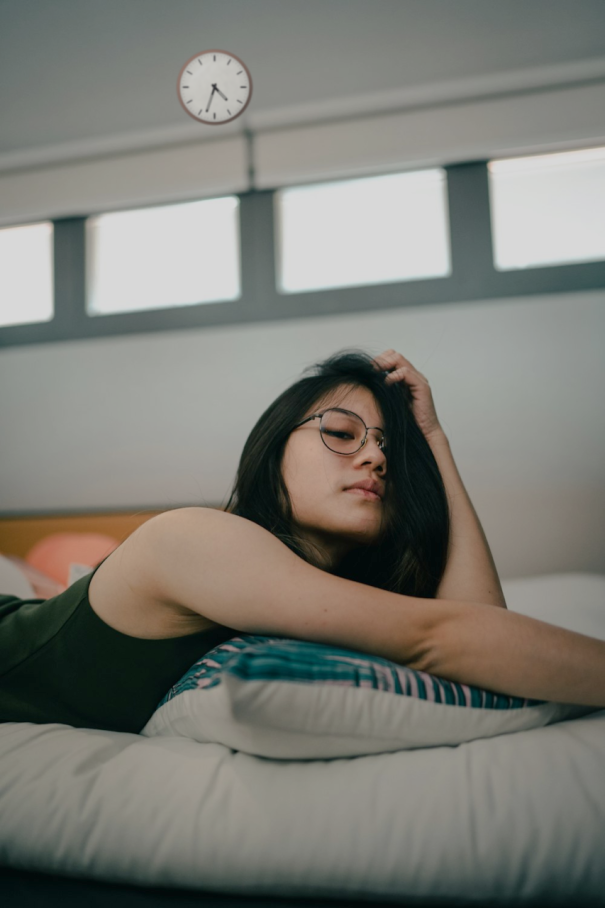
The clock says 4,33
